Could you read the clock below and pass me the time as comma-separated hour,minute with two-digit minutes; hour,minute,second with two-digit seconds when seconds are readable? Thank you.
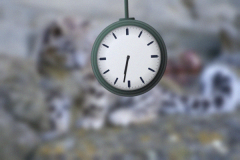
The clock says 6,32
